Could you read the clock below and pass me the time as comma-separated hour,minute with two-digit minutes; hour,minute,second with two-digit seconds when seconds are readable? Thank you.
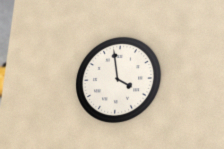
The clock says 3,58
